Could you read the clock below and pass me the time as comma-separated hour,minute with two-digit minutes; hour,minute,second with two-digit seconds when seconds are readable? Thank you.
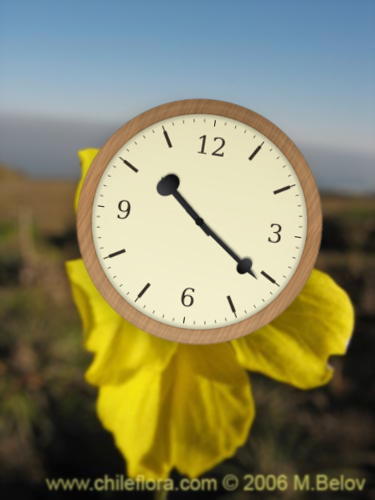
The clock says 10,21
